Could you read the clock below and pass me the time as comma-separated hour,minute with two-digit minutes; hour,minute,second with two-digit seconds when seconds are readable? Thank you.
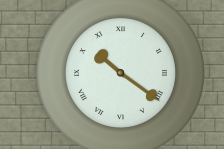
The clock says 10,21
